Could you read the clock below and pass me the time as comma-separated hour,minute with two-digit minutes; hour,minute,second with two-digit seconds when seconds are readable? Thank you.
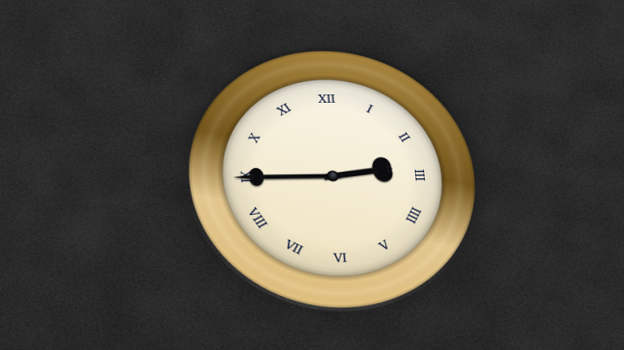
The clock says 2,45
